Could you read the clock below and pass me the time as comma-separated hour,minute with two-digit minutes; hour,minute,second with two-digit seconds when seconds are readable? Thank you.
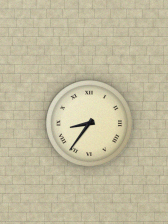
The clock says 8,36
